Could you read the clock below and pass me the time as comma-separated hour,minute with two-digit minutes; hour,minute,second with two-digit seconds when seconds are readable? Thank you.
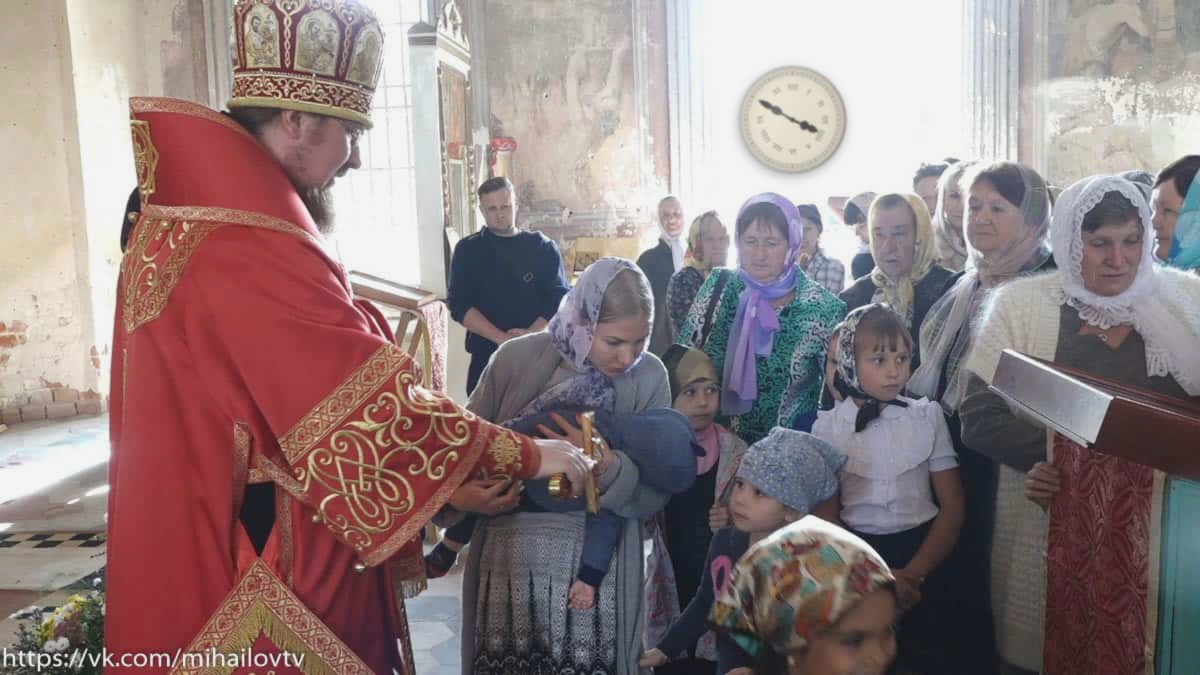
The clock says 3,50
